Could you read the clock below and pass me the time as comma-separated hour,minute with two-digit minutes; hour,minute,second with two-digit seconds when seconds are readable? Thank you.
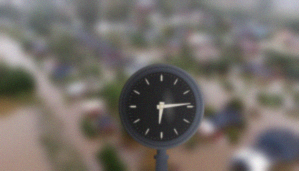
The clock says 6,14
